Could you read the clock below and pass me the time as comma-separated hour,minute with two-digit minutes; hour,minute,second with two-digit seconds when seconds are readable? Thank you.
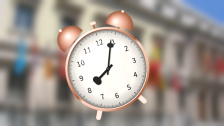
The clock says 8,04
